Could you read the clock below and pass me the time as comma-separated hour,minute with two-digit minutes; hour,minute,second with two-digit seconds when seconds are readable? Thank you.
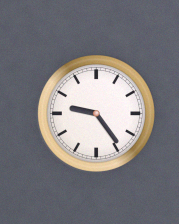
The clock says 9,24
